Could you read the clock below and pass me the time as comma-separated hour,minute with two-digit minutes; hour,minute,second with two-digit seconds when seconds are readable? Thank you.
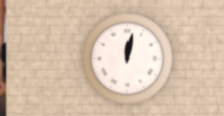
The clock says 12,02
